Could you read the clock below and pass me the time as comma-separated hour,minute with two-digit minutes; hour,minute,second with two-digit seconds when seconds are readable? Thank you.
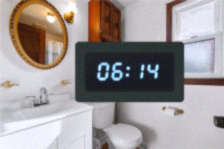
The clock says 6,14
